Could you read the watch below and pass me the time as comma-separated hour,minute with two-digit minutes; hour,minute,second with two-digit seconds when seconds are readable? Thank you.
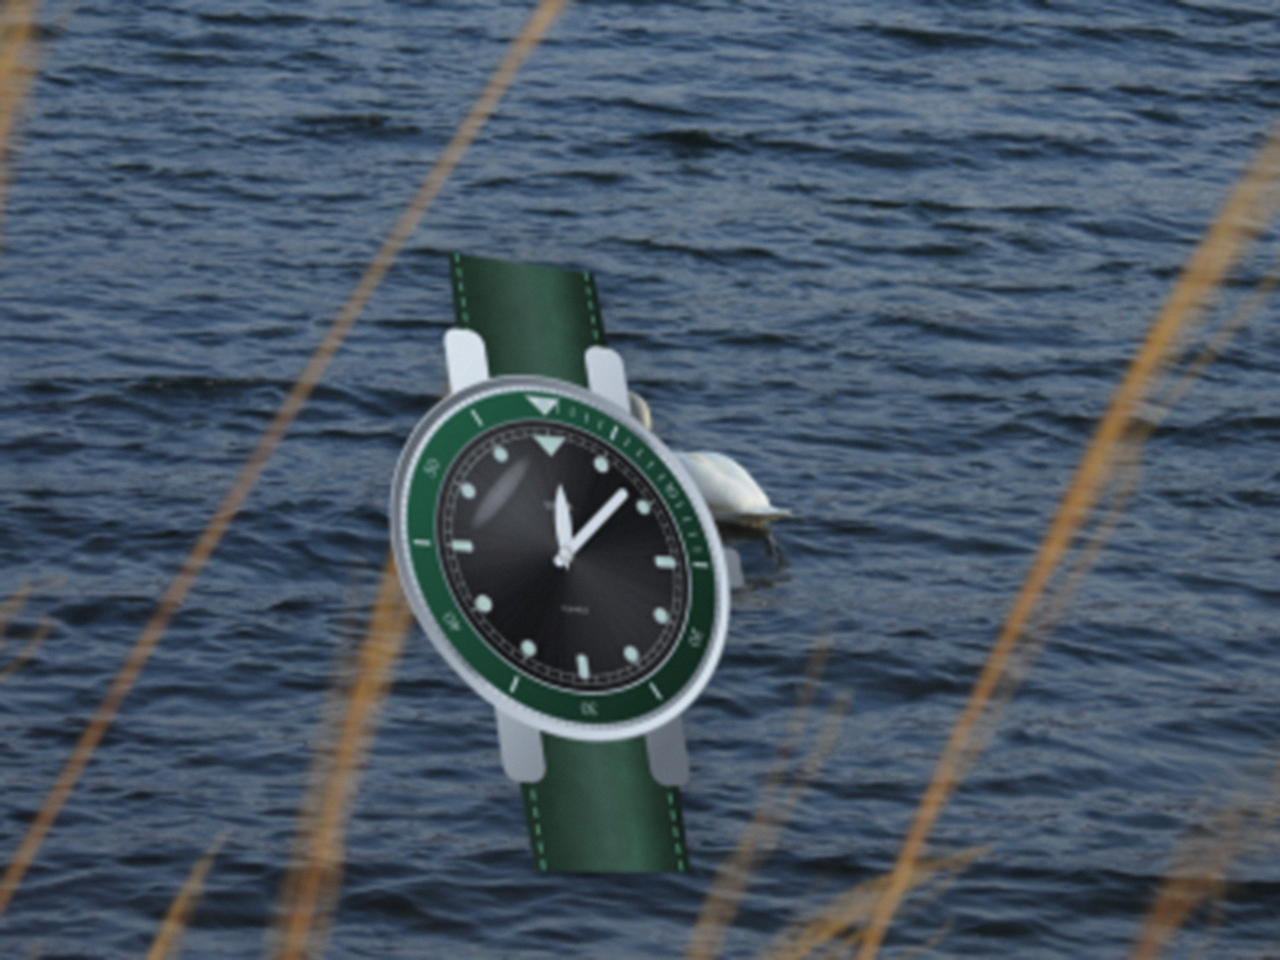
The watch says 12,08
